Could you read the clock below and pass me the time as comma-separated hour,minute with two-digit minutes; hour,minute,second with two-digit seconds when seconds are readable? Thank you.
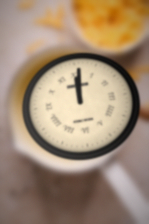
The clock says 12,01
